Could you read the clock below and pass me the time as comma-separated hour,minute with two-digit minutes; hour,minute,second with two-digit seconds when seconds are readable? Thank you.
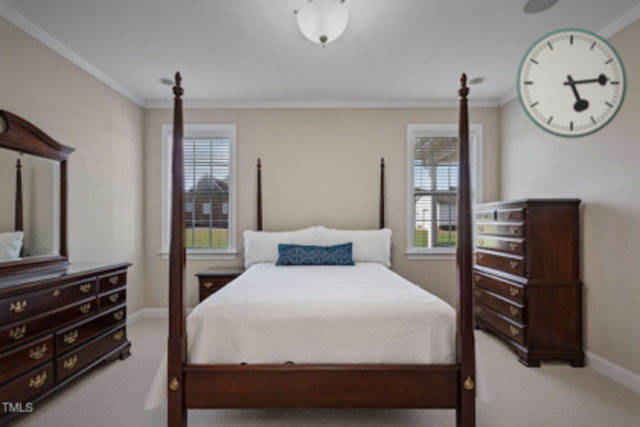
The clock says 5,14
